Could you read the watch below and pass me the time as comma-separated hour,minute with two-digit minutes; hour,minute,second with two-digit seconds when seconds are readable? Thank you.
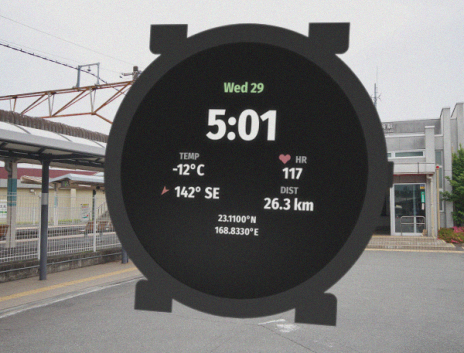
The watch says 5,01
